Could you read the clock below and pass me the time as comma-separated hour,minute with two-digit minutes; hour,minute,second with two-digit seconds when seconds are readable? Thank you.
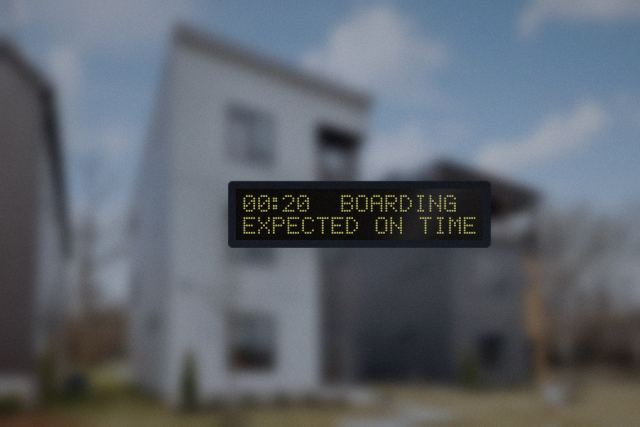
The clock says 0,20
